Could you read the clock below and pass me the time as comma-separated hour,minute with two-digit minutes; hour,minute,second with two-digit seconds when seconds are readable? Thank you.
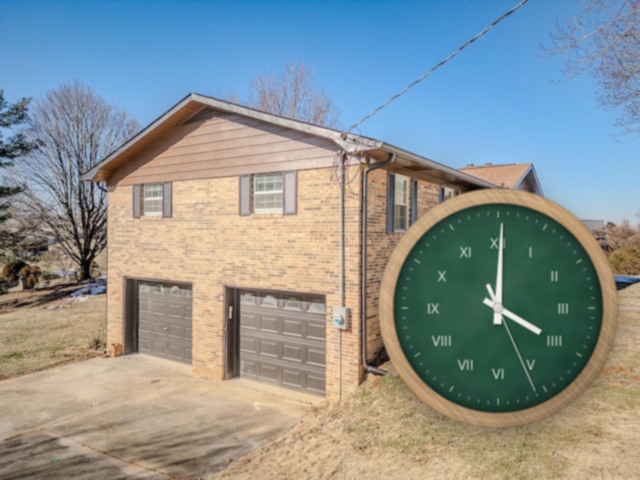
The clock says 4,00,26
